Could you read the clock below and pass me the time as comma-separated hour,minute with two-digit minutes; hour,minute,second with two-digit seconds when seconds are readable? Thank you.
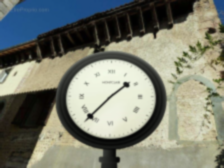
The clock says 1,37
